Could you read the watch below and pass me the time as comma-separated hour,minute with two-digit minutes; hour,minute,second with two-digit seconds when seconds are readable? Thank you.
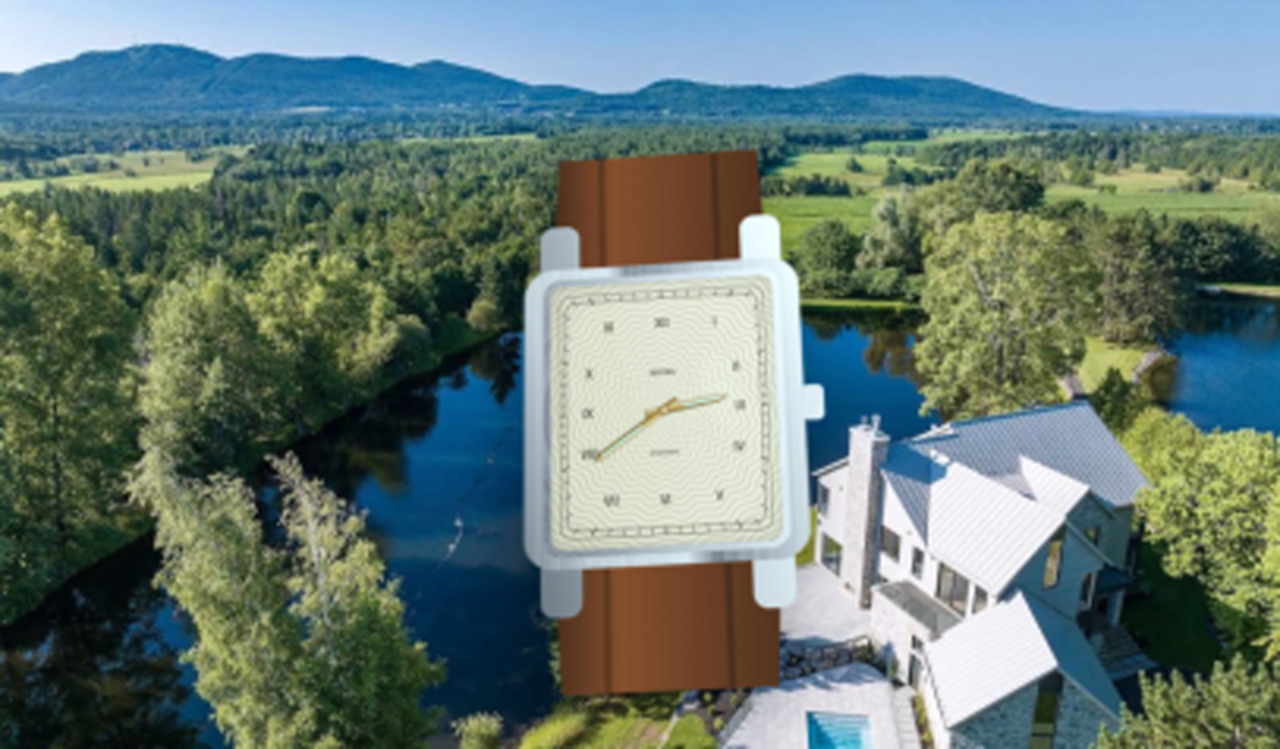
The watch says 2,39
